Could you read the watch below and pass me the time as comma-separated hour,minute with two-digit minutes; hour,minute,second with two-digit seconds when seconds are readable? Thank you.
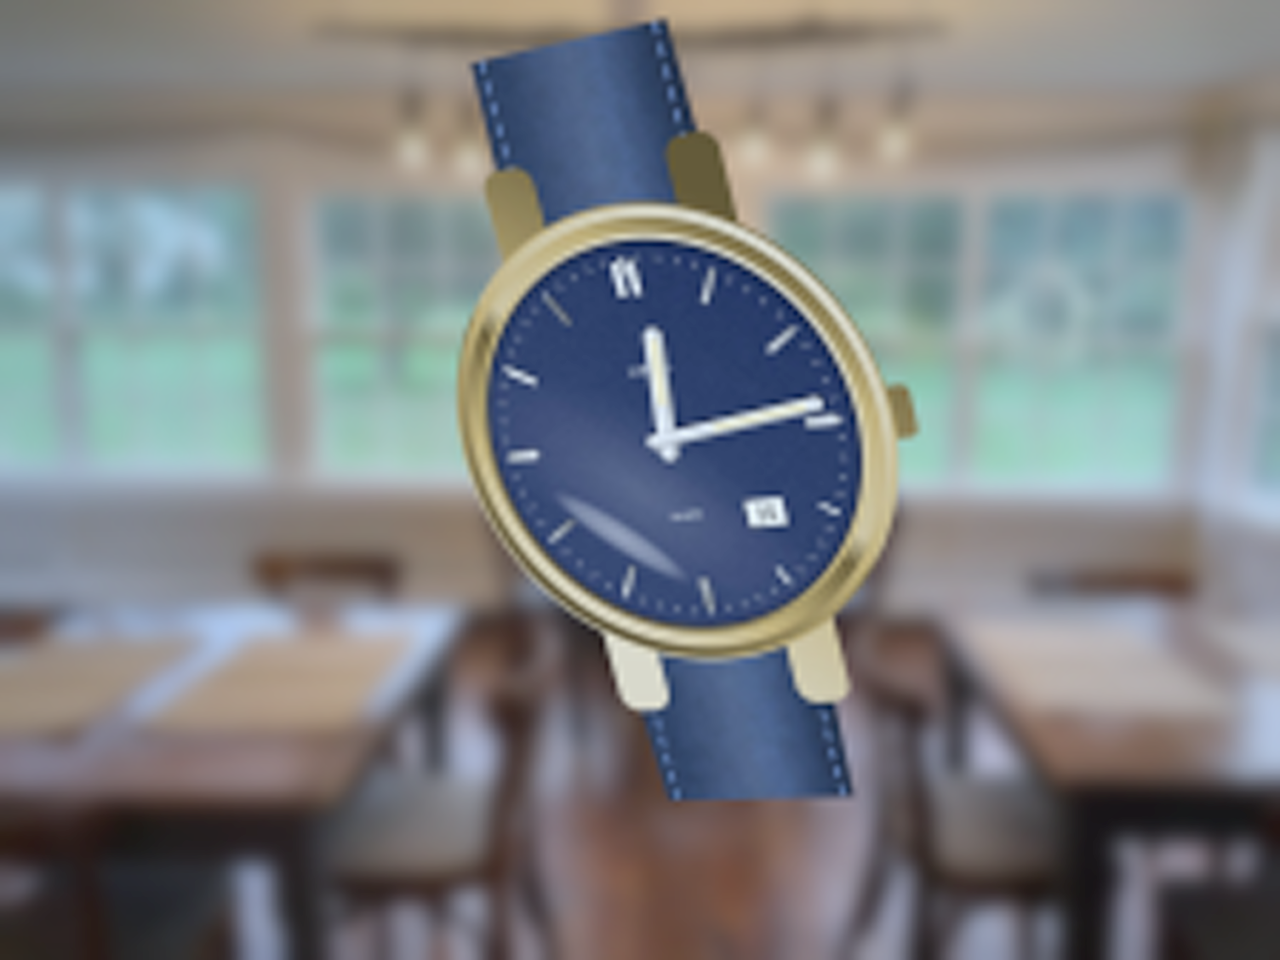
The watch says 12,14
